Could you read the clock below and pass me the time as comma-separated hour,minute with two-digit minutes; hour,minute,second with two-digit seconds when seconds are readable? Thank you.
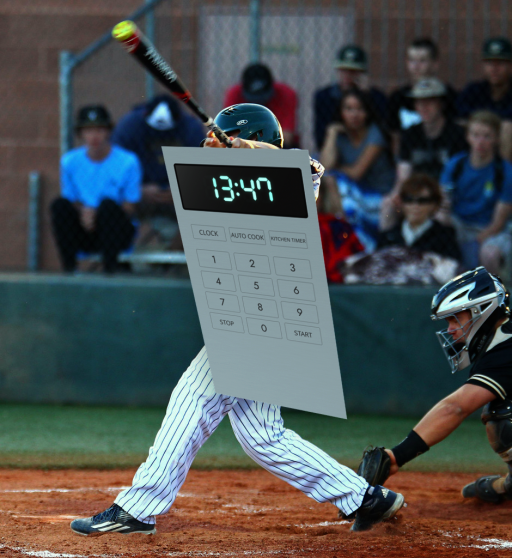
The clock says 13,47
